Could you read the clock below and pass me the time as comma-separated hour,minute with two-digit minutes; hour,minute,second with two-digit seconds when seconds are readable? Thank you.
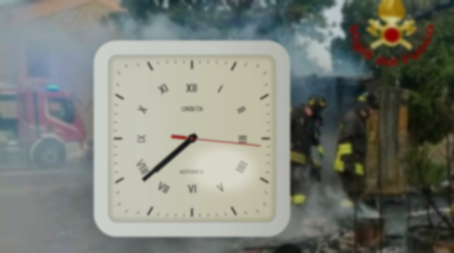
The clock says 7,38,16
